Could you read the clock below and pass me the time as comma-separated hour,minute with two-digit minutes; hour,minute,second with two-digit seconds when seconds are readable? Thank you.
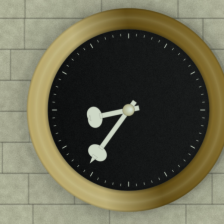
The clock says 8,36
